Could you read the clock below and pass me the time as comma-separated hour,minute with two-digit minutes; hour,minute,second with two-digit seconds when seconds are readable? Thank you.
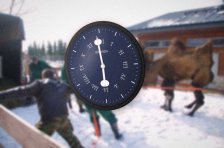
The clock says 5,59
